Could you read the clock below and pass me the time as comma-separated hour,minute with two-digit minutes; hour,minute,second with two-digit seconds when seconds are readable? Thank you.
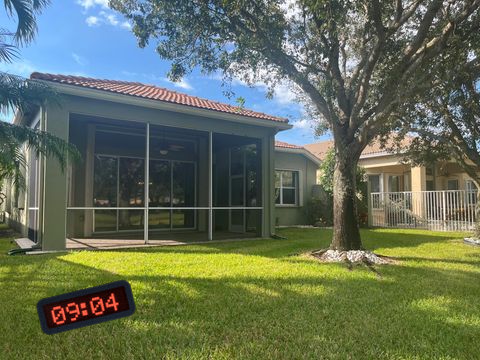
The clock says 9,04
